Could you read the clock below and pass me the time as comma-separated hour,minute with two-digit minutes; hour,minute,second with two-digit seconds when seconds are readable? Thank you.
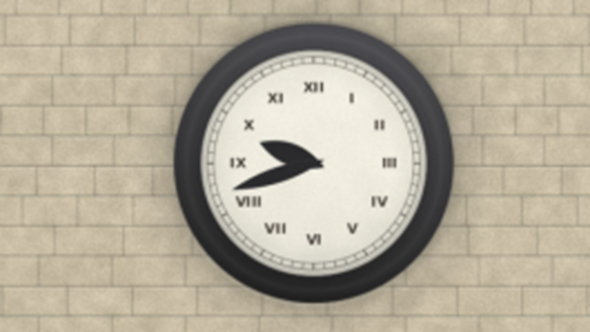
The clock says 9,42
